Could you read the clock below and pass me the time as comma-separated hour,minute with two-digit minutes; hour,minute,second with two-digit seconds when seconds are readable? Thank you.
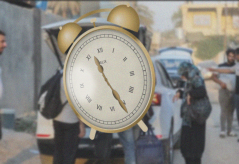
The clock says 11,26
